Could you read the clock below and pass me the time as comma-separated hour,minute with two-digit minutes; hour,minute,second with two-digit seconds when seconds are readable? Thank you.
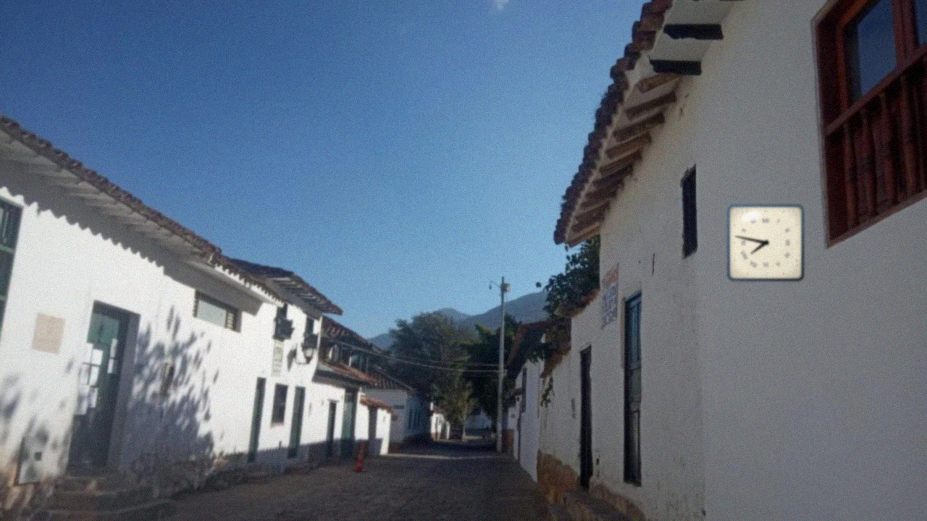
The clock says 7,47
